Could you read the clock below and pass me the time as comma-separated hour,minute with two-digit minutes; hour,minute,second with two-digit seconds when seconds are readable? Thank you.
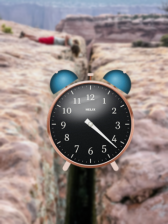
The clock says 4,22
